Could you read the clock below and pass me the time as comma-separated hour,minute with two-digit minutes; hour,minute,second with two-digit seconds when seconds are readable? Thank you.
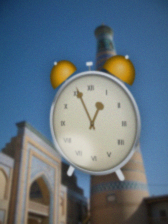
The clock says 12,56
